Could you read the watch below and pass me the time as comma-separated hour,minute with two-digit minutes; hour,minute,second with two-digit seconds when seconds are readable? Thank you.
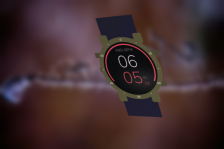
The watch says 6,05
